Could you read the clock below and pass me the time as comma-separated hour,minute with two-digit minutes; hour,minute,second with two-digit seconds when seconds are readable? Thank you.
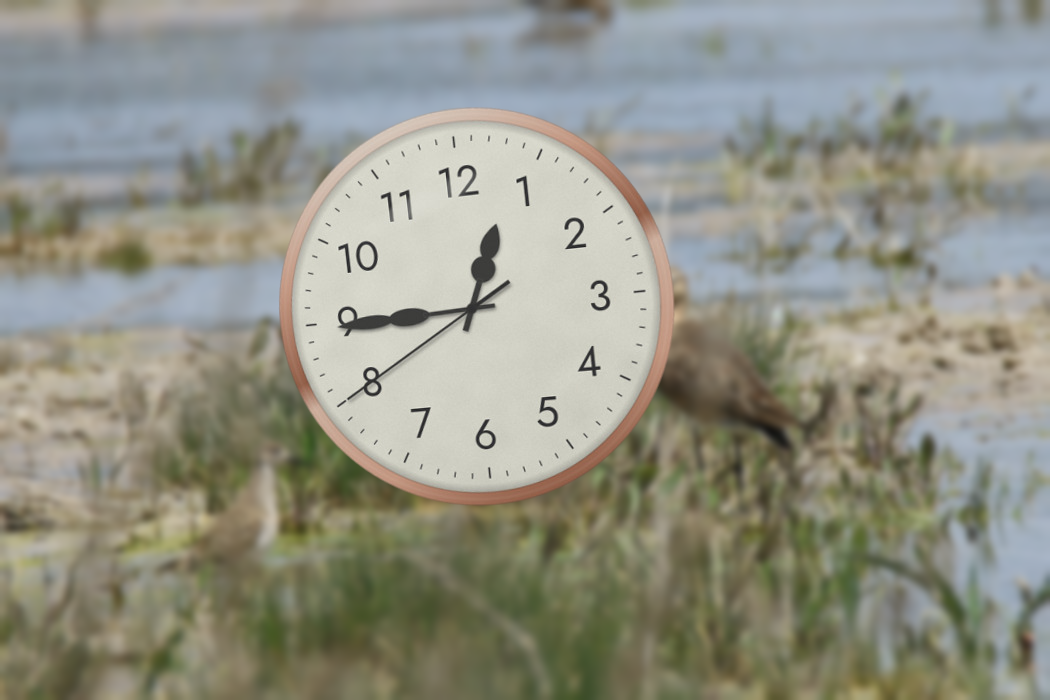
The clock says 12,44,40
